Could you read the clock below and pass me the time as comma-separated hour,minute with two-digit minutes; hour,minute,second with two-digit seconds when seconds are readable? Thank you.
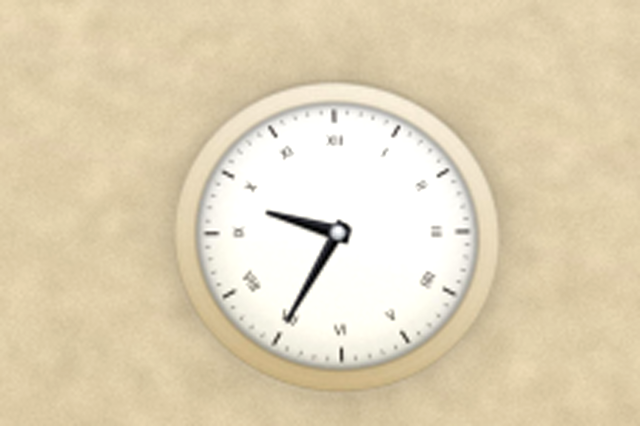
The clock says 9,35
